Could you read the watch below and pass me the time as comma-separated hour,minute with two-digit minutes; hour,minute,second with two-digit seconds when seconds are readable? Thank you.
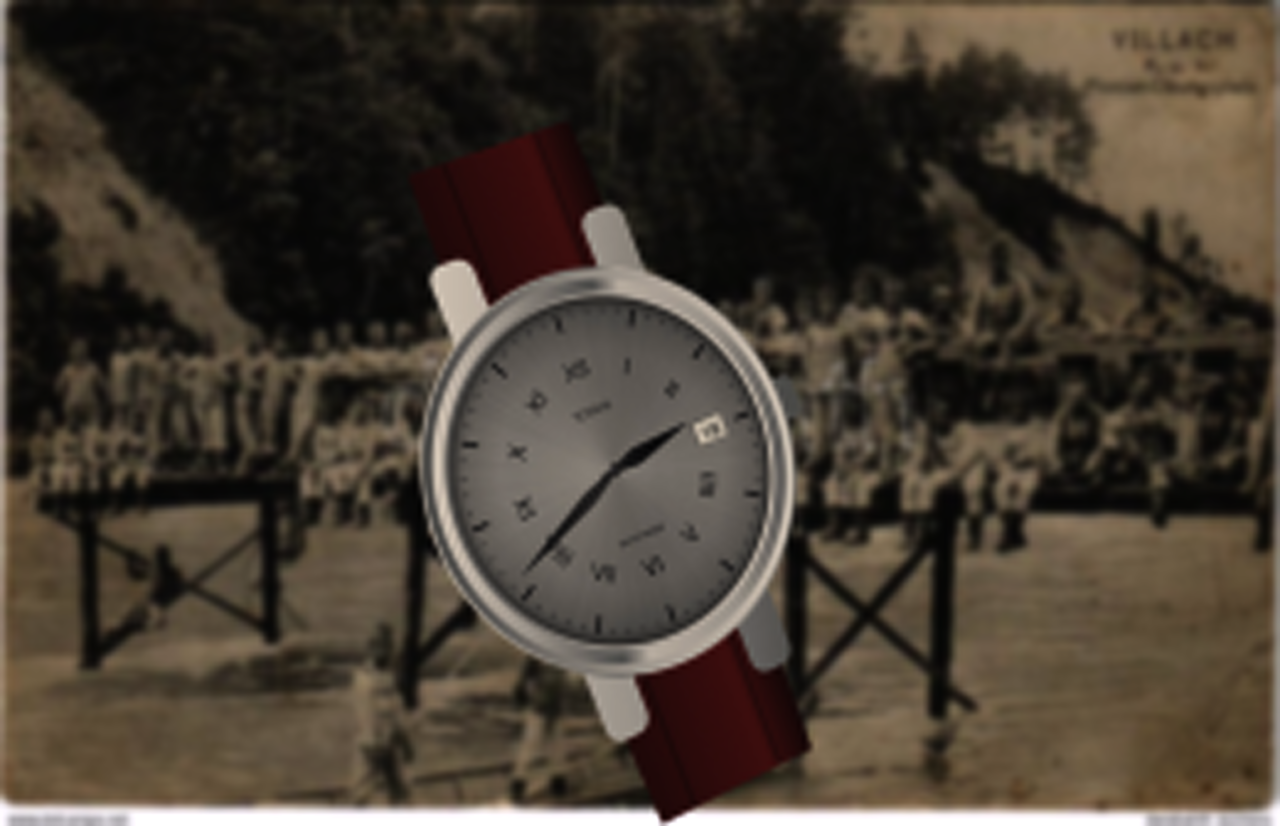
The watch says 2,41
